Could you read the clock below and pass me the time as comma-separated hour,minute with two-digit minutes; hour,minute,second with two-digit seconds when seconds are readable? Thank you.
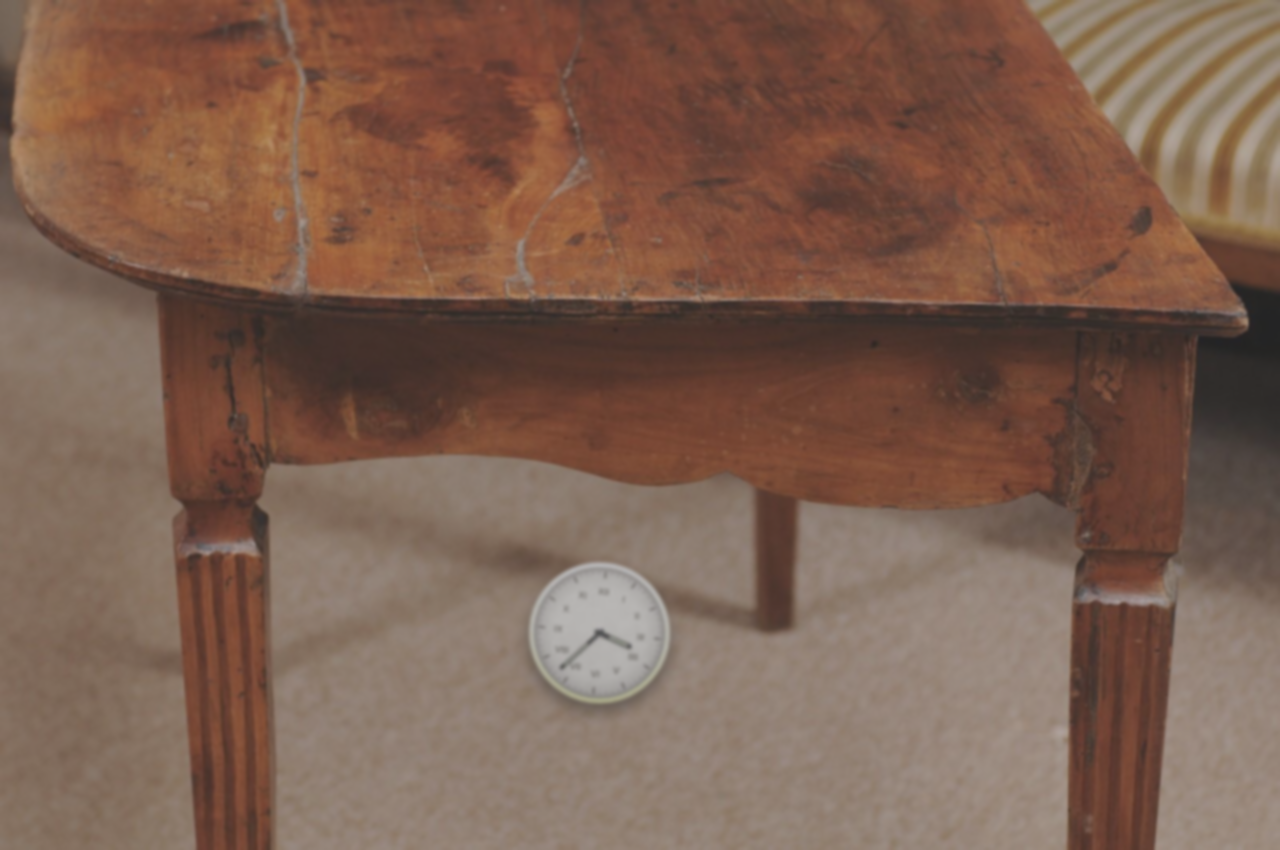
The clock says 3,37
